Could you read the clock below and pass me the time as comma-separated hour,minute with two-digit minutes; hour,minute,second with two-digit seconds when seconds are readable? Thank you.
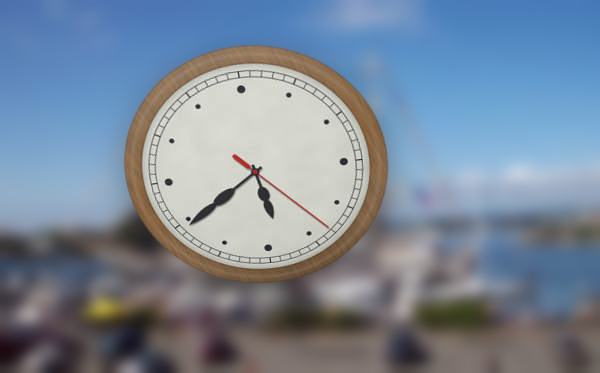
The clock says 5,39,23
